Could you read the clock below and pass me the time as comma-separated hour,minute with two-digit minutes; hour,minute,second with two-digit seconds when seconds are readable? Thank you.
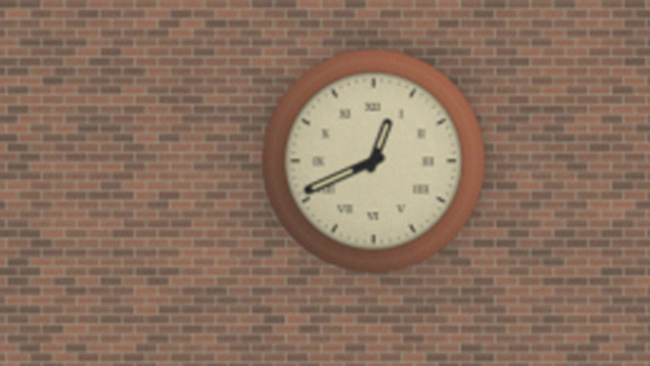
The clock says 12,41
